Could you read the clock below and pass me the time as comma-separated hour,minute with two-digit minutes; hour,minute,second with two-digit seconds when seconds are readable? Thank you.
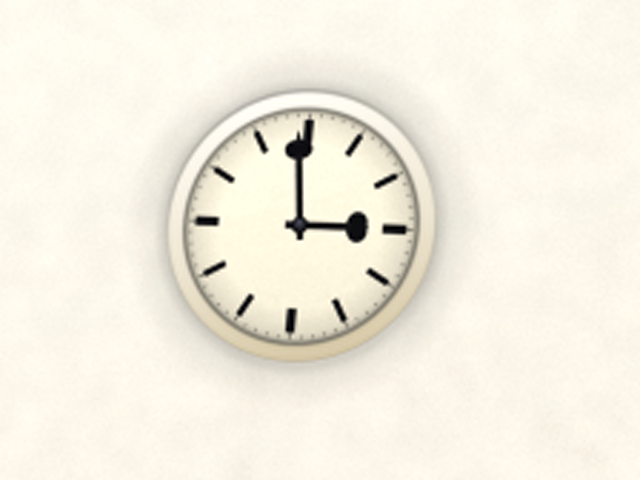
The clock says 2,59
